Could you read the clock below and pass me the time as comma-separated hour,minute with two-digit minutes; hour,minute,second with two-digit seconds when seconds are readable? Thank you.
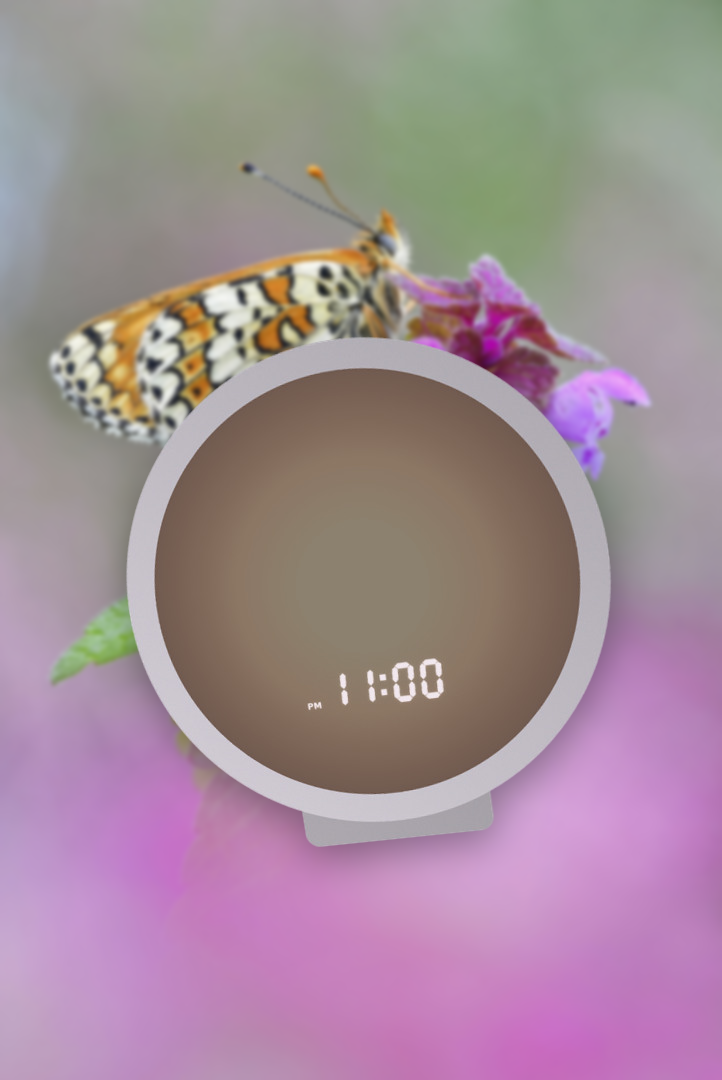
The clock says 11,00
